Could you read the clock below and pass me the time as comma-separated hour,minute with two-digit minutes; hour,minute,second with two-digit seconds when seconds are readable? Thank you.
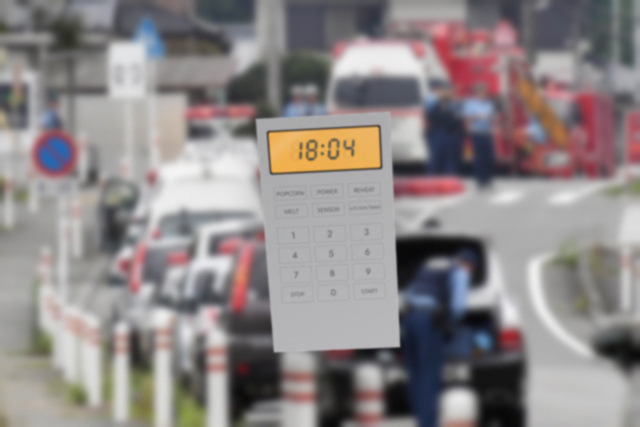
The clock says 18,04
